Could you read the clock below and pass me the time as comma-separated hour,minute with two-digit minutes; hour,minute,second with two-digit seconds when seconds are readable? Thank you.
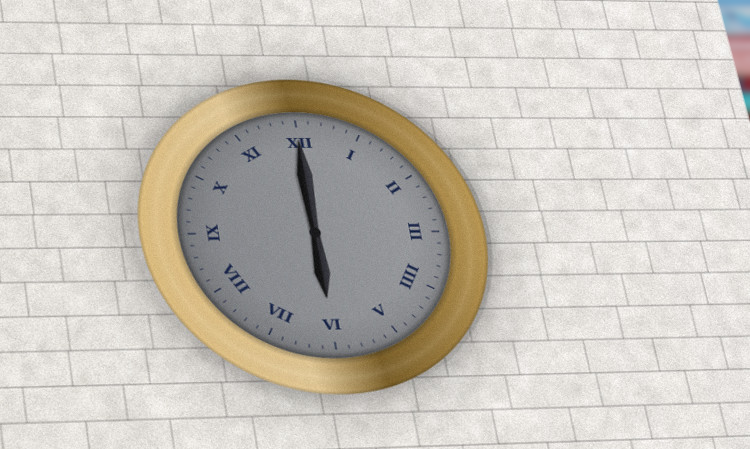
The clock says 6,00
